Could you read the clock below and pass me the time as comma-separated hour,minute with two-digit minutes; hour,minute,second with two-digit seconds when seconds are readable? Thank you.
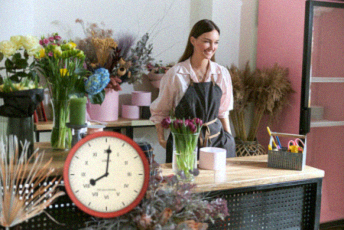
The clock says 8,01
